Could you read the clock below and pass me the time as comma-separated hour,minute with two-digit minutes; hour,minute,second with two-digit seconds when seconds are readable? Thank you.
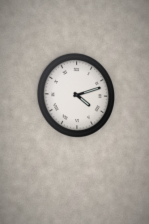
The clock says 4,12
